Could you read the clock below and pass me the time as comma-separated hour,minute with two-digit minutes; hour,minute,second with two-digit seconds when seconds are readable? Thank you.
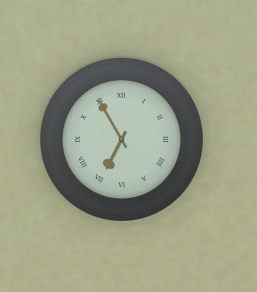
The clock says 6,55
